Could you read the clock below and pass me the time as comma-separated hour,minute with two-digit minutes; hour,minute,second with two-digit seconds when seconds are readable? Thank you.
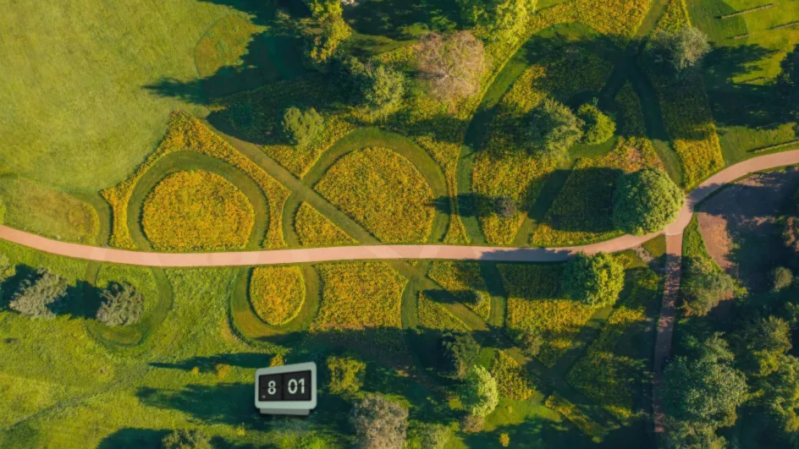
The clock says 8,01
